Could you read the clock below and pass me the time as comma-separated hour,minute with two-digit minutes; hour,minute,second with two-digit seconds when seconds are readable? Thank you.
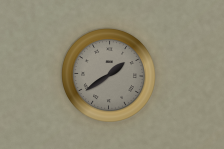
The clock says 1,39
